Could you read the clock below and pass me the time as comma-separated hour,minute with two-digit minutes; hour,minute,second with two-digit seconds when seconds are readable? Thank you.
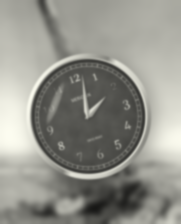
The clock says 2,02
